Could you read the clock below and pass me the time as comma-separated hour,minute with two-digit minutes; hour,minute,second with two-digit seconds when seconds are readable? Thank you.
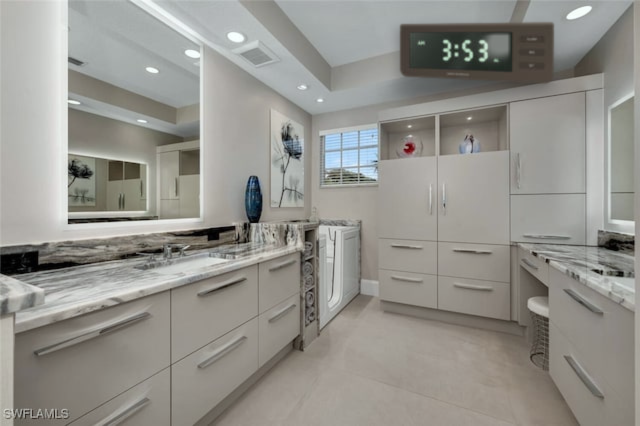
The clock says 3,53
